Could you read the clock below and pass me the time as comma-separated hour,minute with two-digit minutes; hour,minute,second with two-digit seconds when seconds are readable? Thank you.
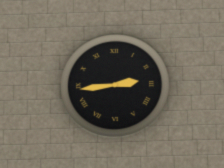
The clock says 2,44
